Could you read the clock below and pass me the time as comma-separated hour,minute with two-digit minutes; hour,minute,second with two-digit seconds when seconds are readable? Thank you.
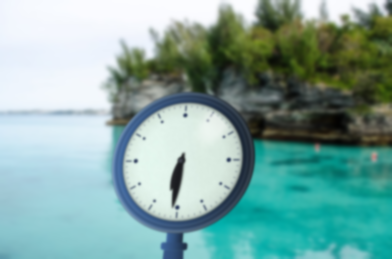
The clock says 6,31
